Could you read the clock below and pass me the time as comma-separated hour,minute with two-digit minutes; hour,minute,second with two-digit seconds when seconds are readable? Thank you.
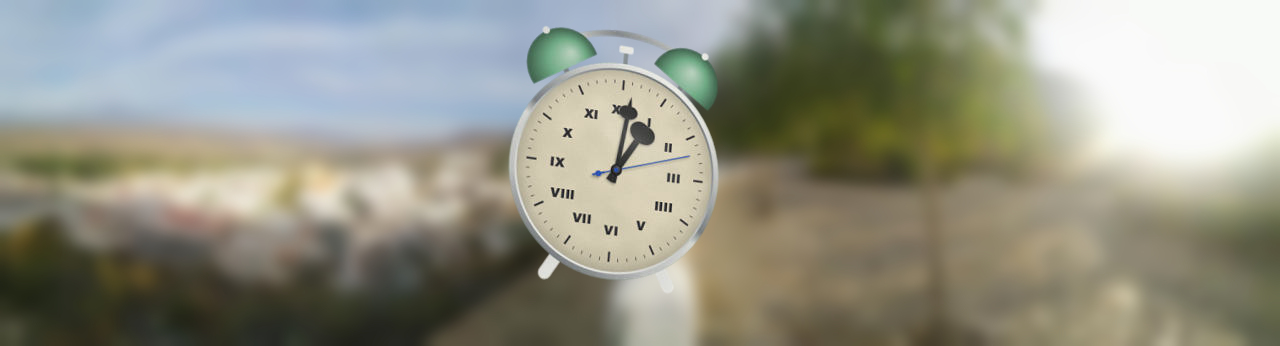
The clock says 1,01,12
